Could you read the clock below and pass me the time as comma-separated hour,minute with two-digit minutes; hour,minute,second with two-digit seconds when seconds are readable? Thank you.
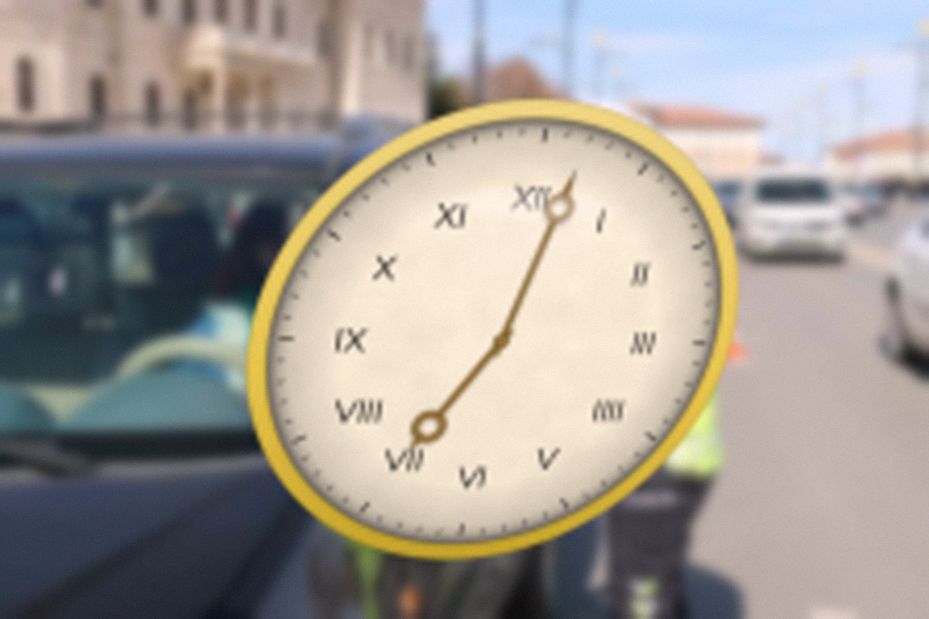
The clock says 7,02
